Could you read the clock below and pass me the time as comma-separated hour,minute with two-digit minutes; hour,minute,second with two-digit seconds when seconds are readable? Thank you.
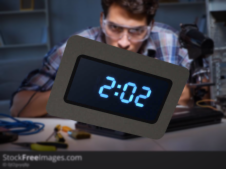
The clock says 2,02
